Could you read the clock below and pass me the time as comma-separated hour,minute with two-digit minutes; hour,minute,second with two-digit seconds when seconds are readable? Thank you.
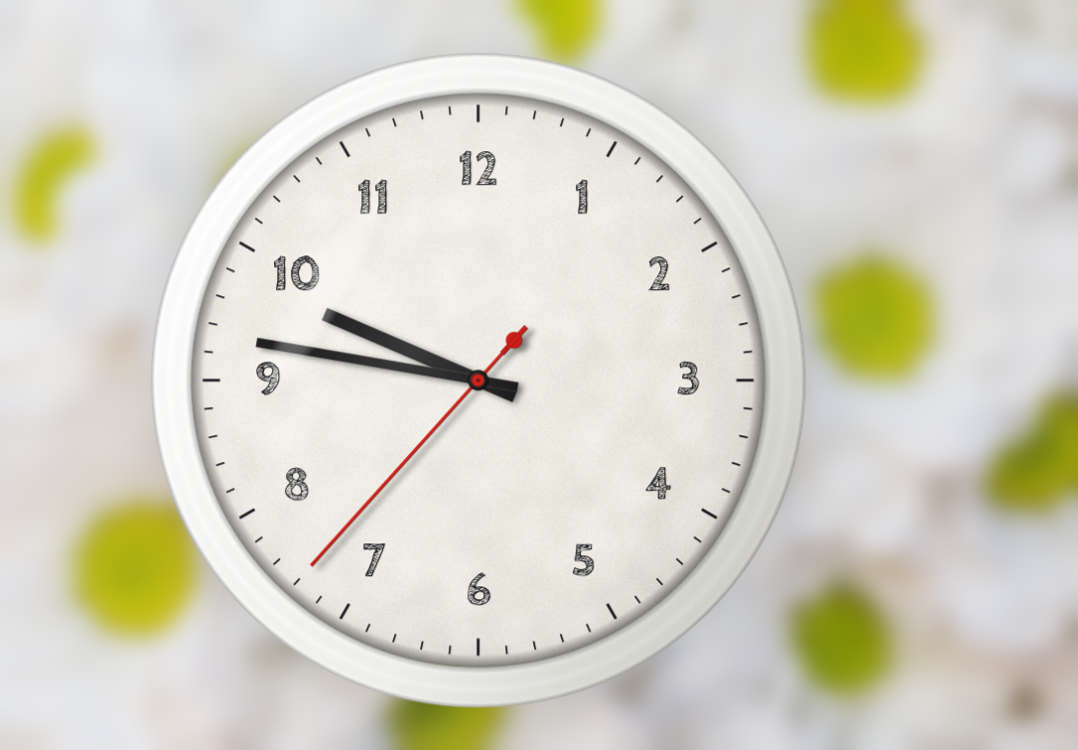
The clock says 9,46,37
